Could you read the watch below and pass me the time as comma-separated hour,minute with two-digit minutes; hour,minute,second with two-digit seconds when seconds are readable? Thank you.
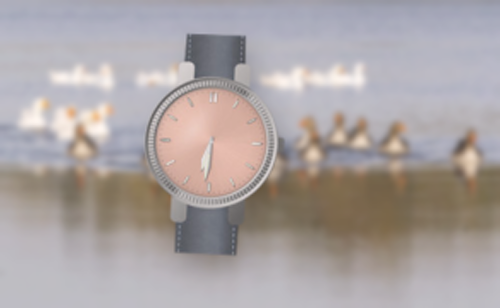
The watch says 6,31
